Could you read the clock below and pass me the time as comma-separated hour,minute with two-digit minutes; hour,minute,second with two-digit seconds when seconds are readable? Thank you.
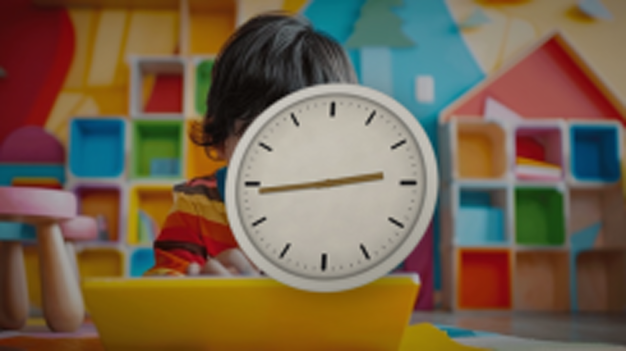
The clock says 2,44
